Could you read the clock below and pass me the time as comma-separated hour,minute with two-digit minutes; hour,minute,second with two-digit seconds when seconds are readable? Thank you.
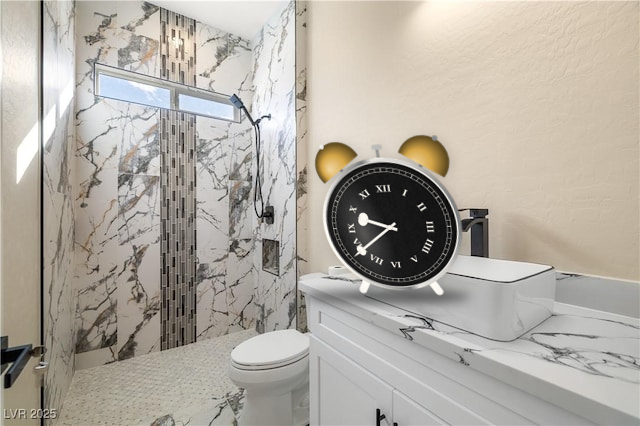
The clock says 9,39
